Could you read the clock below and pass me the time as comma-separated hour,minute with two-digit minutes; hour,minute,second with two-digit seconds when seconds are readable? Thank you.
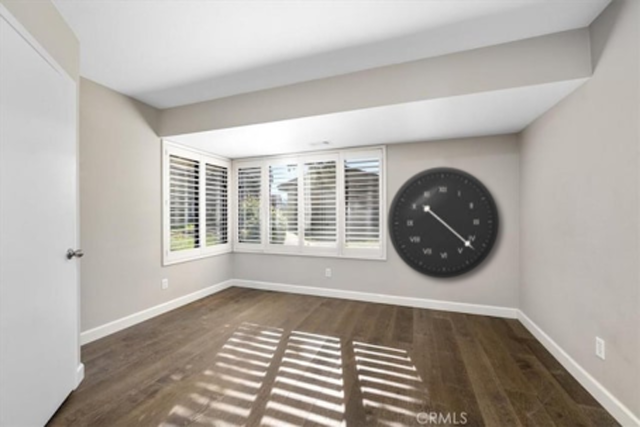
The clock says 10,22
